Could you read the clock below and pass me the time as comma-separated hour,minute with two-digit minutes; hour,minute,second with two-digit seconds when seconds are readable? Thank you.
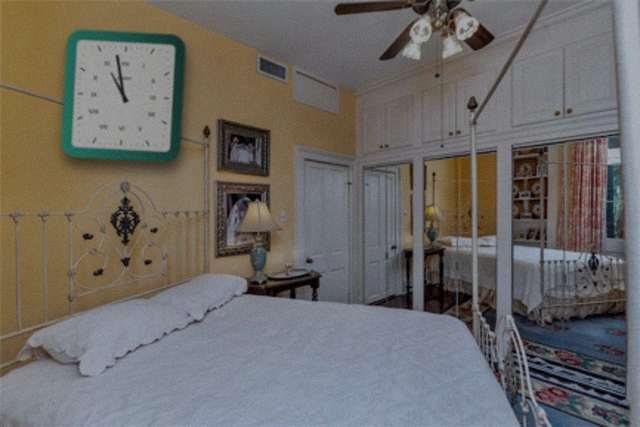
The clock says 10,58
